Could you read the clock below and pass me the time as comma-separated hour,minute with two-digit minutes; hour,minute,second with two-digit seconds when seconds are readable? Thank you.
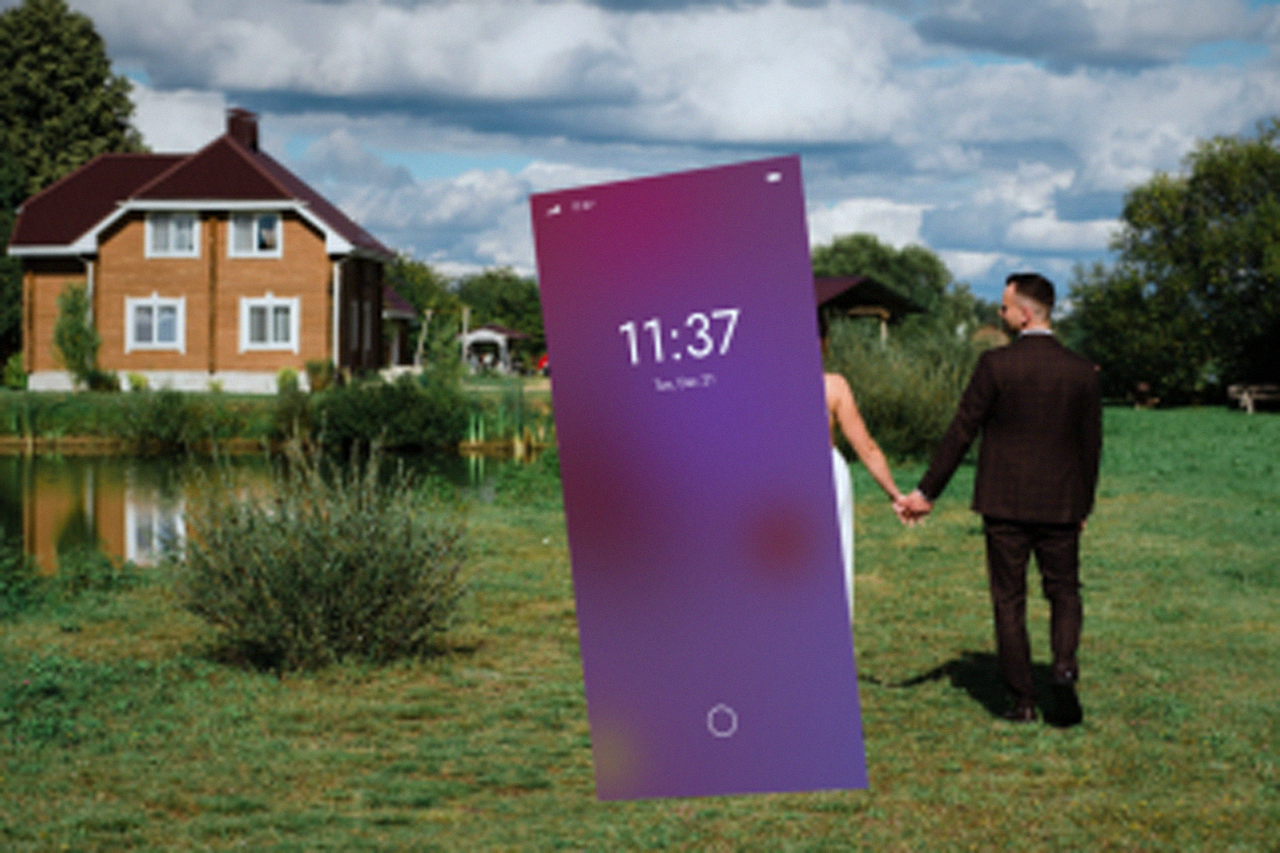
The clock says 11,37
